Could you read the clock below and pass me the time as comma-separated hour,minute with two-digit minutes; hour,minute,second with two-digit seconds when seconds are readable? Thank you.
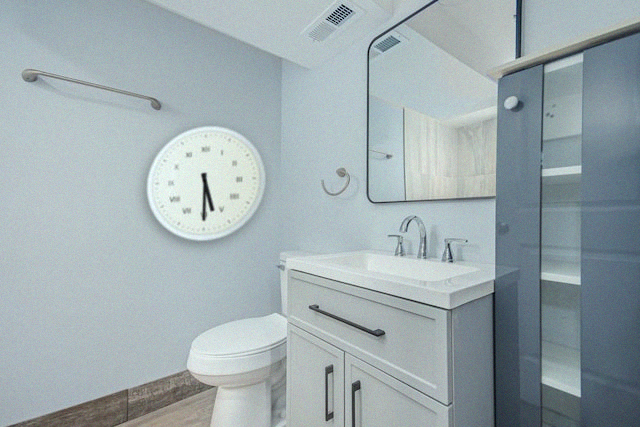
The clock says 5,30
